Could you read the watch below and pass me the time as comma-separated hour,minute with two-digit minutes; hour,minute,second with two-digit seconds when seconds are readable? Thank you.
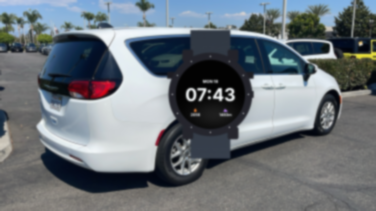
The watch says 7,43
